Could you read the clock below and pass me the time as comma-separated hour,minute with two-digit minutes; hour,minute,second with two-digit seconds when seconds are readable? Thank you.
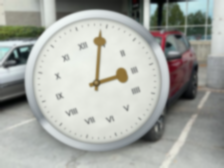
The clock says 3,04
